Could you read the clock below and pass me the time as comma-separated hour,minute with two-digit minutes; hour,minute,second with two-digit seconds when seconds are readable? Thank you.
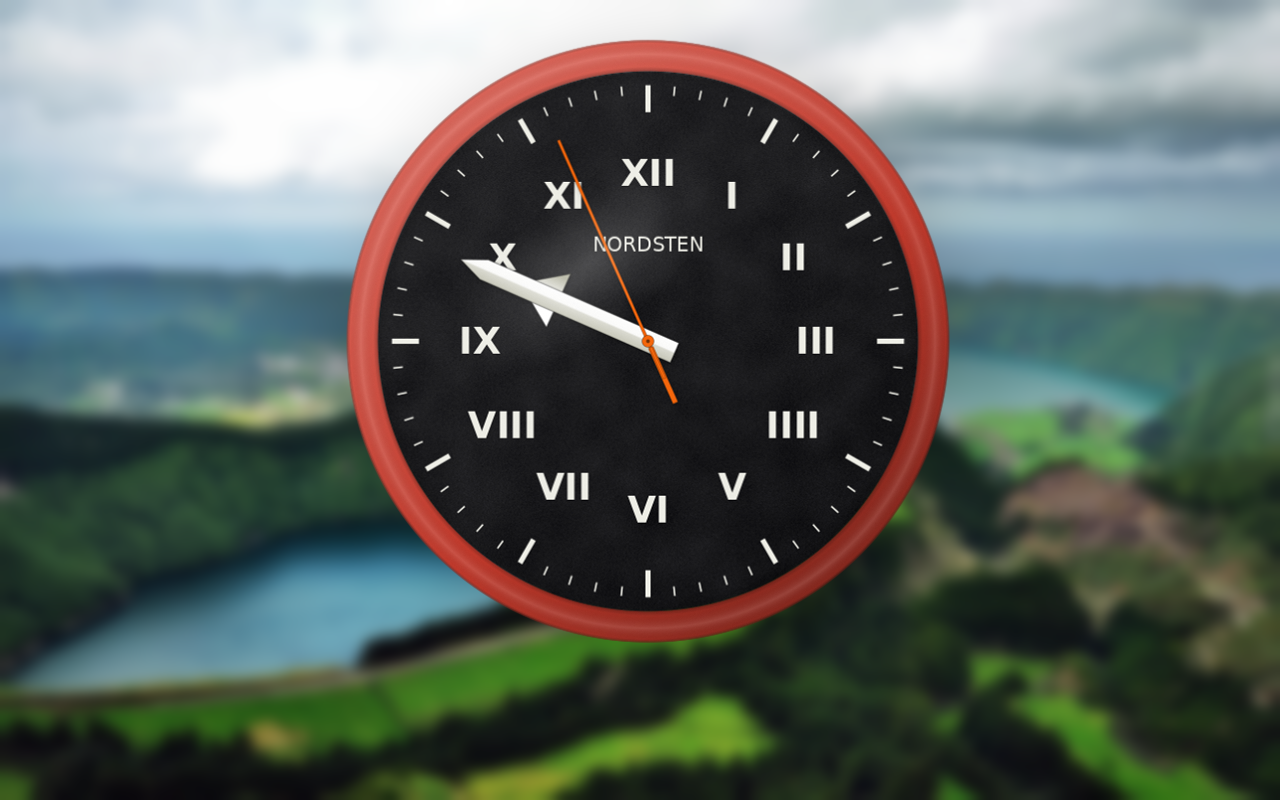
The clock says 9,48,56
